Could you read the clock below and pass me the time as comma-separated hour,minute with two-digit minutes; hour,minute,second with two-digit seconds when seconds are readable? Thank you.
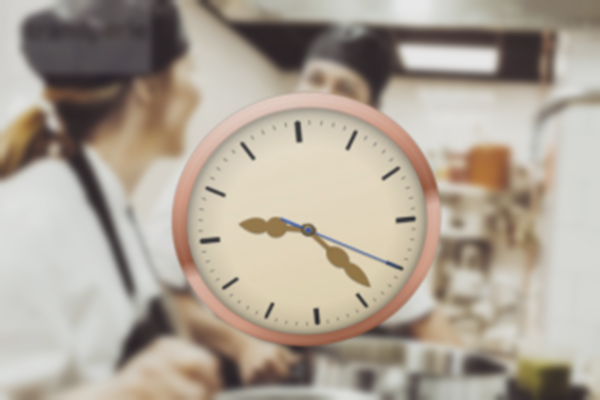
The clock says 9,23,20
